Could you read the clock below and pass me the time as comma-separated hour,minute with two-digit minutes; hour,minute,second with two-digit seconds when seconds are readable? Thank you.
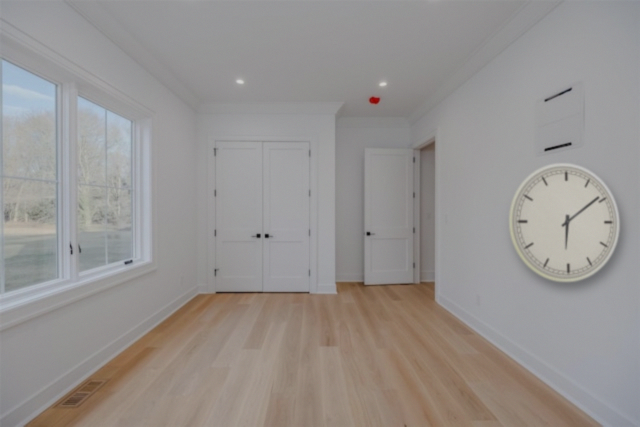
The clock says 6,09
